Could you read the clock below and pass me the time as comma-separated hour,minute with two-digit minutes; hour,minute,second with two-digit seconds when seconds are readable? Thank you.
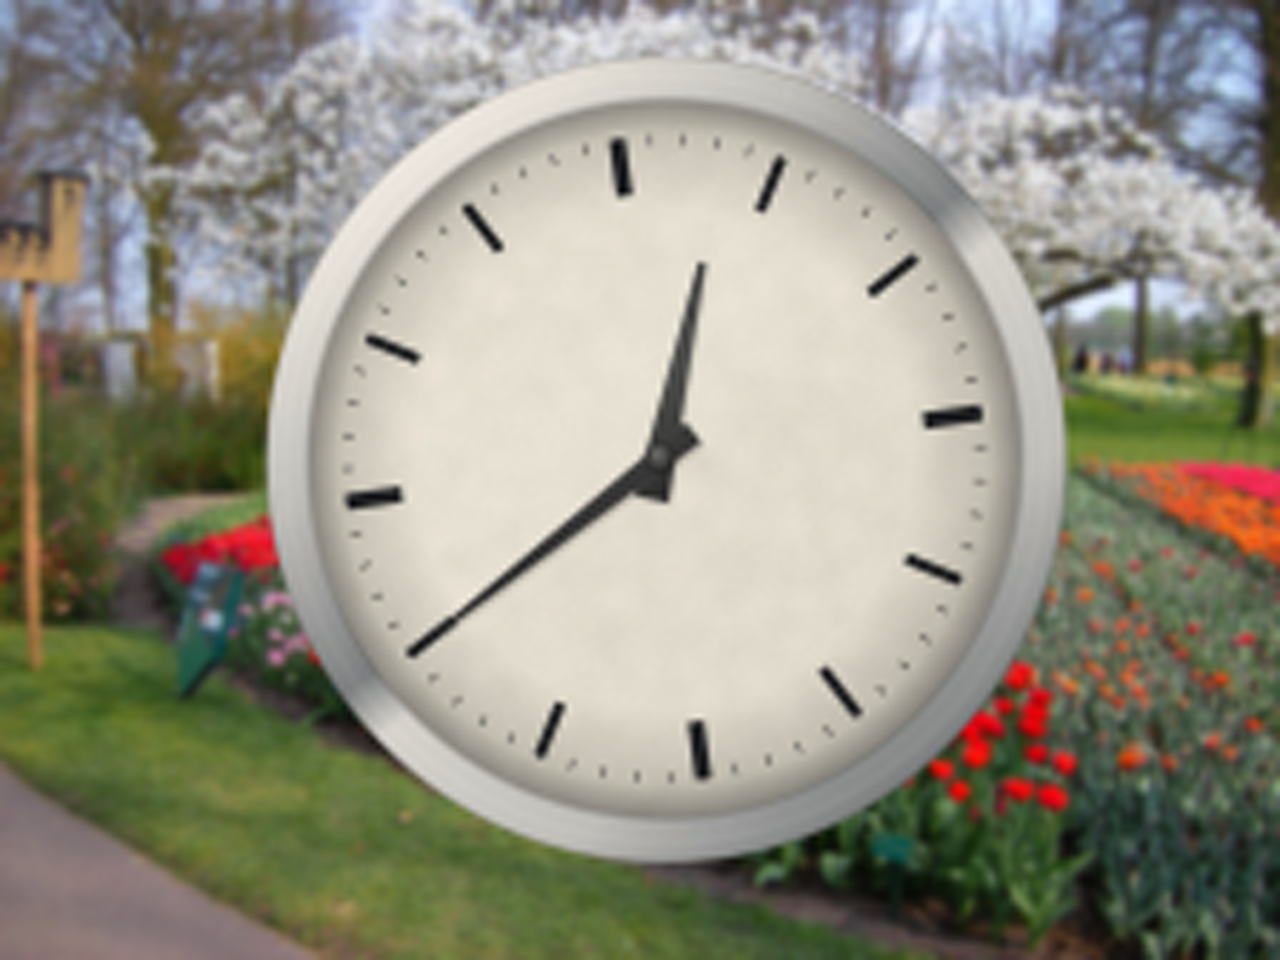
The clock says 12,40
